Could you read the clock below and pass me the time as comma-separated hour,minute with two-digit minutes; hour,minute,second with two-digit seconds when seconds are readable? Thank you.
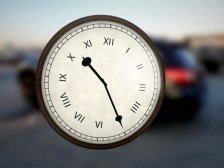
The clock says 10,25
